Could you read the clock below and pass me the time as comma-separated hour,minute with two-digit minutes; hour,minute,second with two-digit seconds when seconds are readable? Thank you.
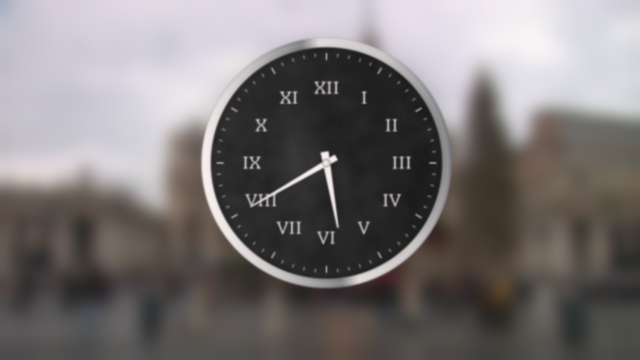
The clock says 5,40
